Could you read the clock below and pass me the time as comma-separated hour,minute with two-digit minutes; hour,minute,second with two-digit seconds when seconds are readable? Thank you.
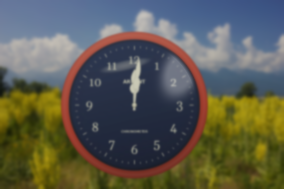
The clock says 12,01
